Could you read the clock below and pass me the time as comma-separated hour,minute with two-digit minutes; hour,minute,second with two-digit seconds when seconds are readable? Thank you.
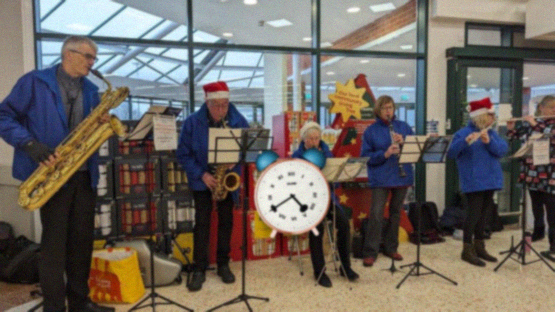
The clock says 4,40
